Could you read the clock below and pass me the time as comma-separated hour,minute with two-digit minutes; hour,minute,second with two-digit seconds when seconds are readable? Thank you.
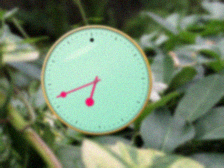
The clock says 6,42
